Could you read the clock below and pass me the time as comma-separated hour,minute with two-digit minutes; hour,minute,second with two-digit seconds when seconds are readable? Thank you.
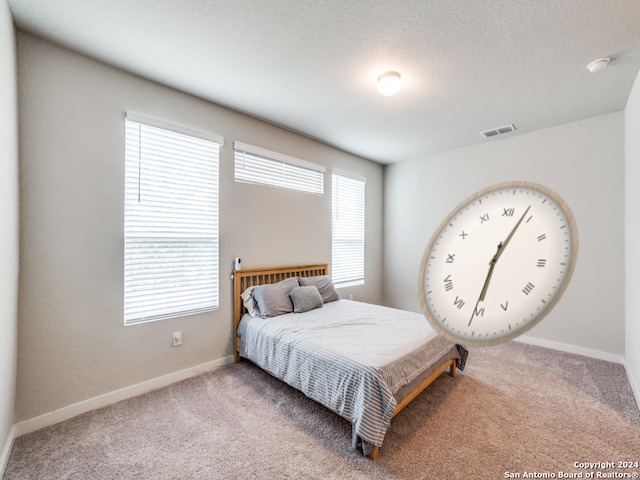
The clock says 6,03,31
